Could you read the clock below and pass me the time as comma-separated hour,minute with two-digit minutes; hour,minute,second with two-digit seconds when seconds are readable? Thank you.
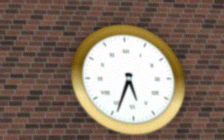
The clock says 5,34
